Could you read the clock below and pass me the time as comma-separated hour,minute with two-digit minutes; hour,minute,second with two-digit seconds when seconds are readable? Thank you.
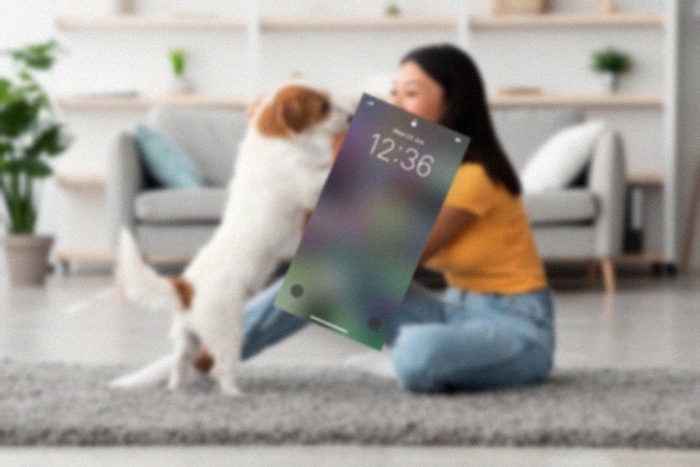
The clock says 12,36
